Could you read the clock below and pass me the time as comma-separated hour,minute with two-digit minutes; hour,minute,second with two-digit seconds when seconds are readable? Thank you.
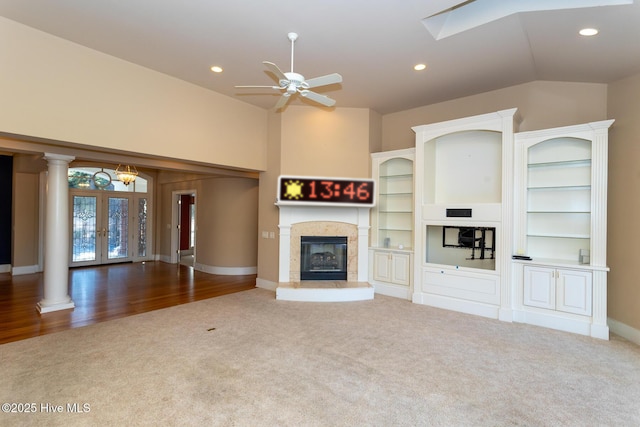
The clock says 13,46
